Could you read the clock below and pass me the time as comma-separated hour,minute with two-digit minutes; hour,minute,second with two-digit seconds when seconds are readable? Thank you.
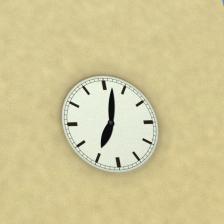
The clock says 7,02
